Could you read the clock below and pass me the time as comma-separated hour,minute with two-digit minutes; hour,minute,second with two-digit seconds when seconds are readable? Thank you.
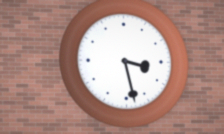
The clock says 3,28
